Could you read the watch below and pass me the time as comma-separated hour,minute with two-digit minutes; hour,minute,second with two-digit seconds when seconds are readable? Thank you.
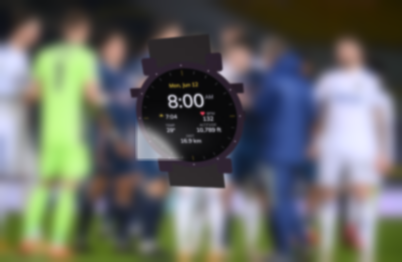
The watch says 8,00
